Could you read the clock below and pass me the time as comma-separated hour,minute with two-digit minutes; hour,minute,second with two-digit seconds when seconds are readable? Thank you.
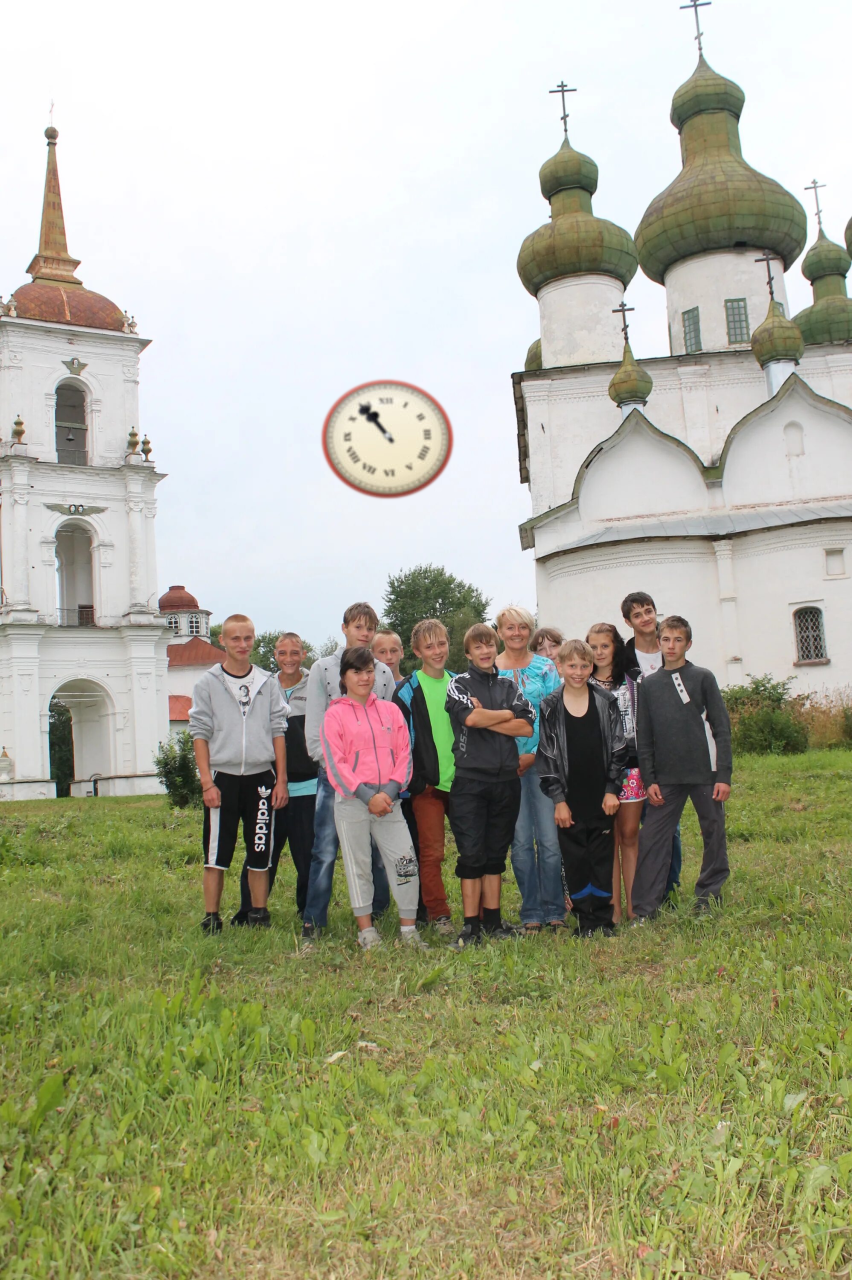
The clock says 10,54
